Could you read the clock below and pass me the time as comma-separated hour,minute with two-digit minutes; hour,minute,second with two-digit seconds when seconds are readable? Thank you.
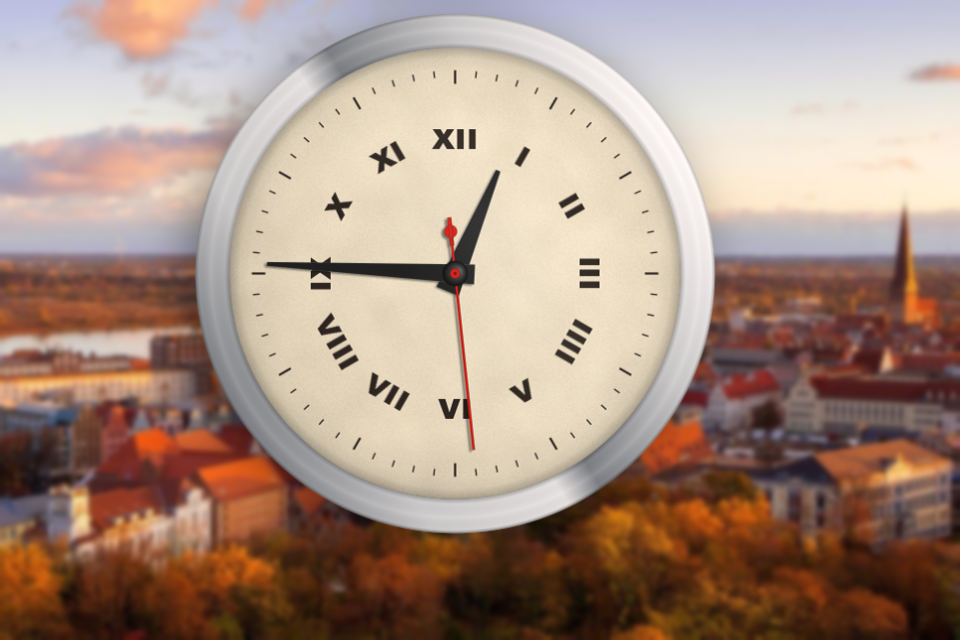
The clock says 12,45,29
